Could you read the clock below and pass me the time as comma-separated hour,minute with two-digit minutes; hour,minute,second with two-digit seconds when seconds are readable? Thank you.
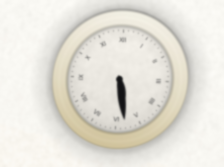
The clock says 5,28
